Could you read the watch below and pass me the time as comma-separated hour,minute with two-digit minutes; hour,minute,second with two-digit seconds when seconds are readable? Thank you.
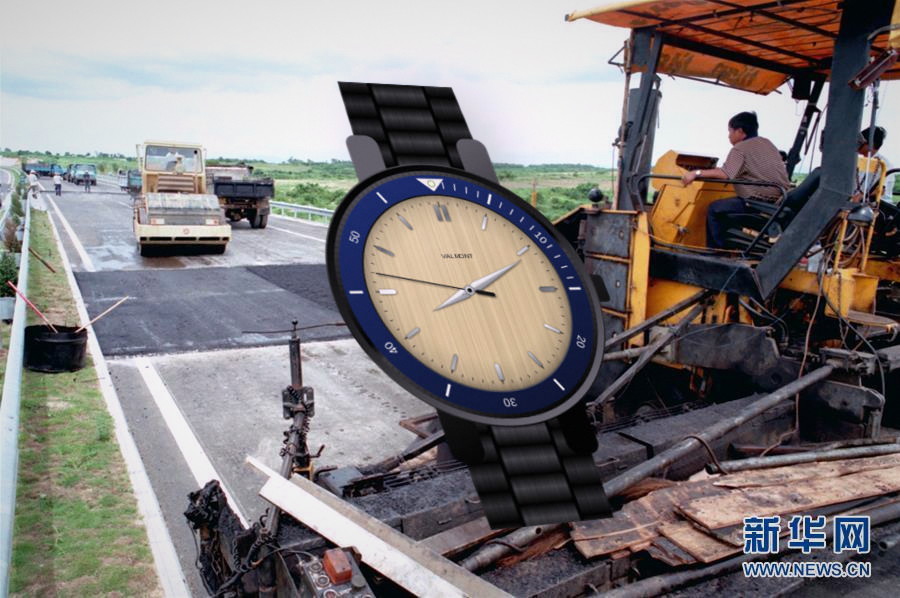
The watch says 8,10,47
